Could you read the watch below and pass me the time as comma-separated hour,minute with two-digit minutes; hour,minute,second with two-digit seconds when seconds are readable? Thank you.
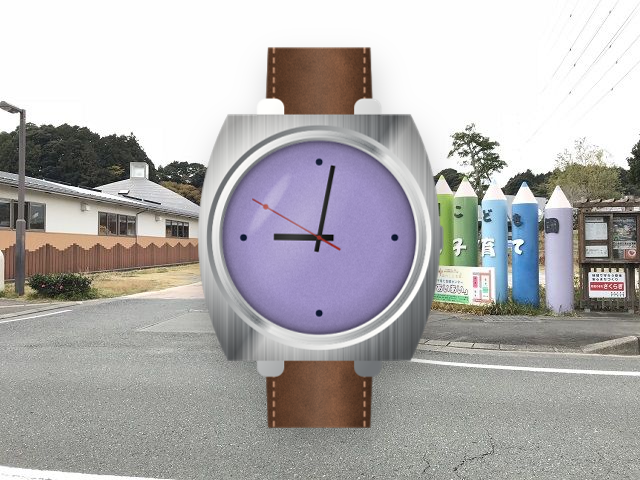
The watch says 9,01,50
